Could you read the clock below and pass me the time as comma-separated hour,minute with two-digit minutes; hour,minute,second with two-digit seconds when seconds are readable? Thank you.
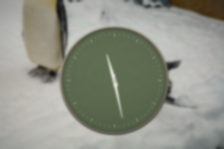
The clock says 11,28
